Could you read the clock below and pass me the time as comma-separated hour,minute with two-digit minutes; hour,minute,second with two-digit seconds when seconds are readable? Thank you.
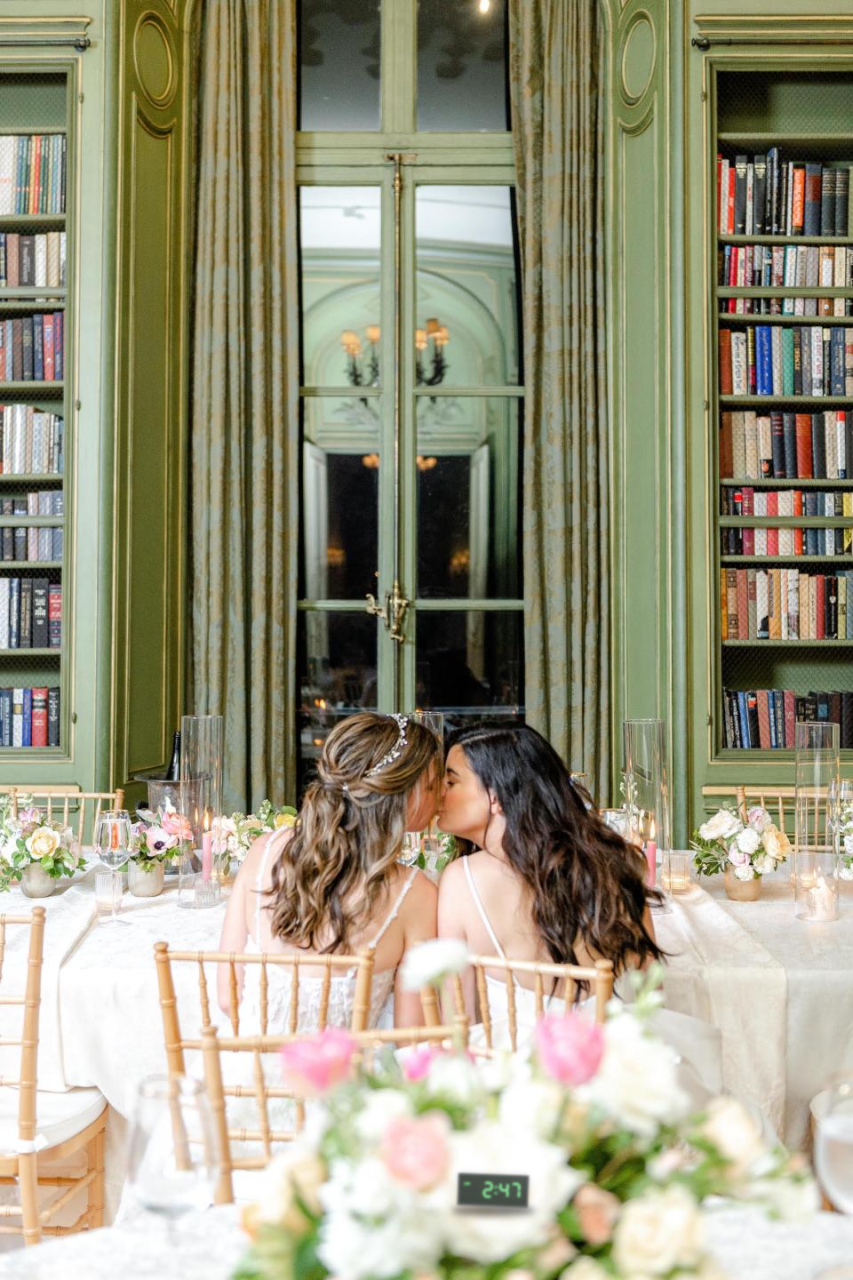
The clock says 2,47
